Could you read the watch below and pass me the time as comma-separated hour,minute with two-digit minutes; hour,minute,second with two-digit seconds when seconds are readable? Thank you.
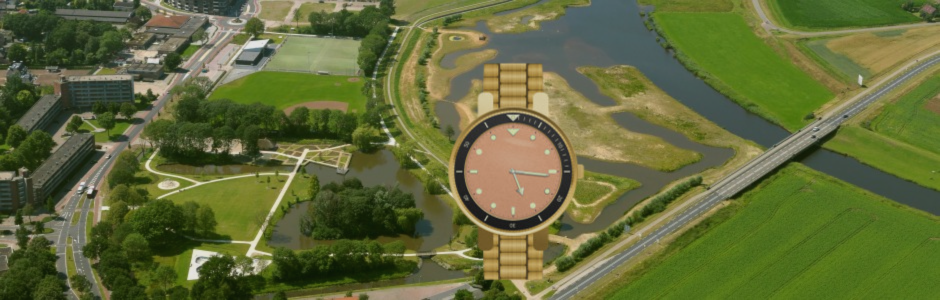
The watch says 5,16
